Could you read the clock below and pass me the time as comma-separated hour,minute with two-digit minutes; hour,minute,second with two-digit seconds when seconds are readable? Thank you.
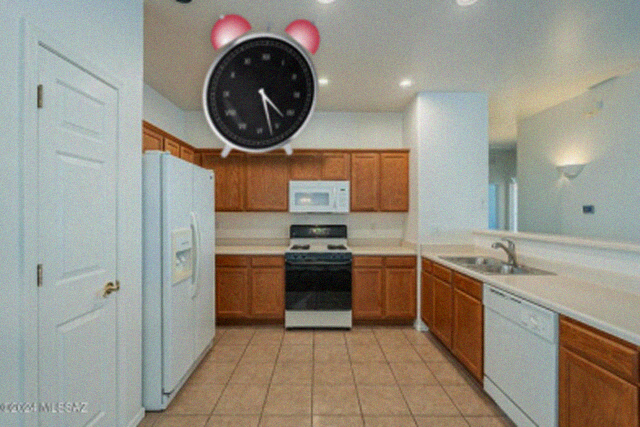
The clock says 4,27
